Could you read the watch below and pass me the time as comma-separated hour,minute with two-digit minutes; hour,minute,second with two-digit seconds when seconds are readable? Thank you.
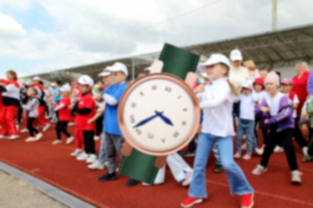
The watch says 3,37
